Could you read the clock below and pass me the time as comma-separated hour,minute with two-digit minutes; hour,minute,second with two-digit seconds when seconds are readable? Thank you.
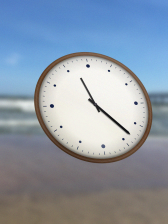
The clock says 11,23
